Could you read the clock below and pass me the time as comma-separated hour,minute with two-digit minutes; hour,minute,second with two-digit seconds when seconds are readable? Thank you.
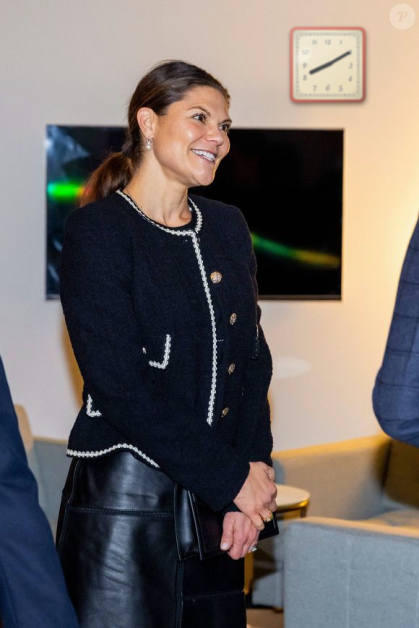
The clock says 8,10
